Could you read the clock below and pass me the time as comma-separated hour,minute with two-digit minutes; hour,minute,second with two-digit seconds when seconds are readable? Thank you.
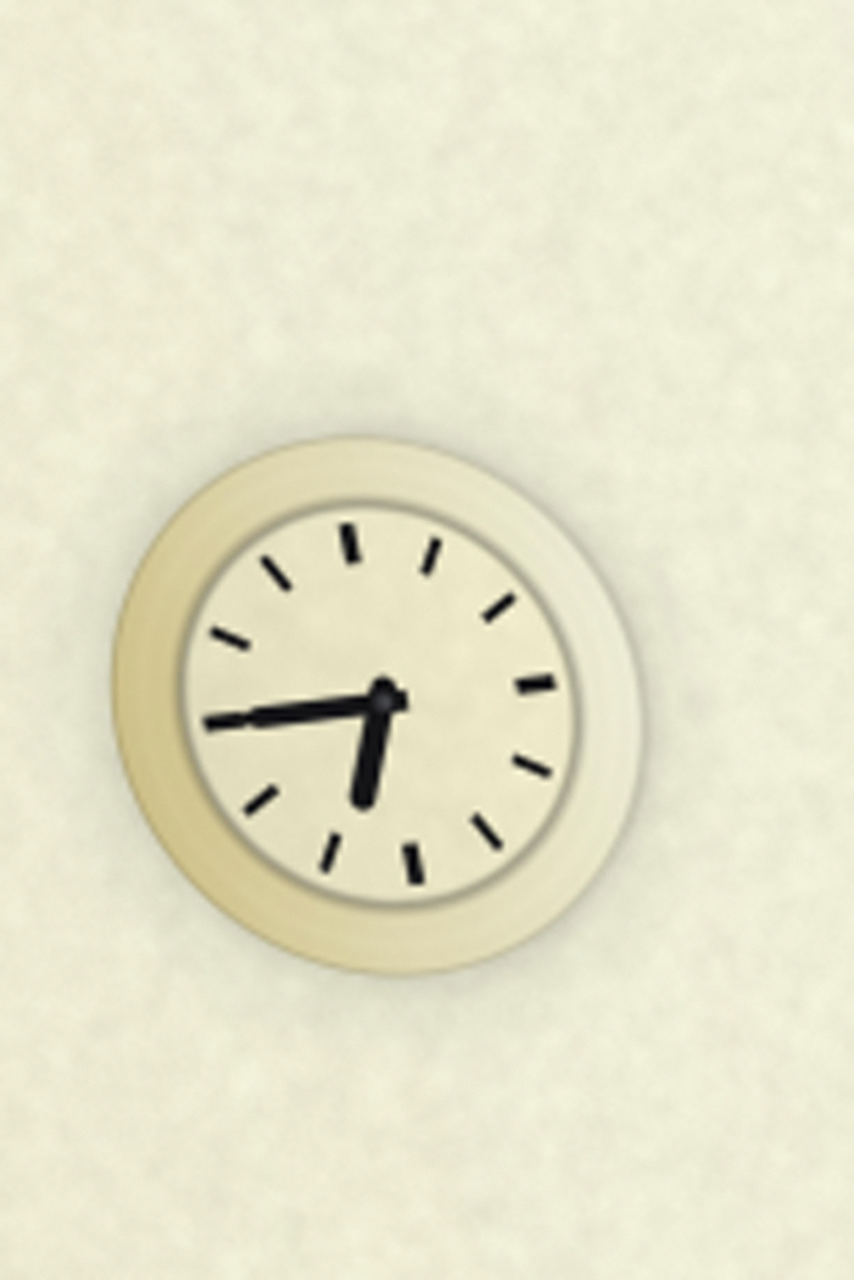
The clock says 6,45
